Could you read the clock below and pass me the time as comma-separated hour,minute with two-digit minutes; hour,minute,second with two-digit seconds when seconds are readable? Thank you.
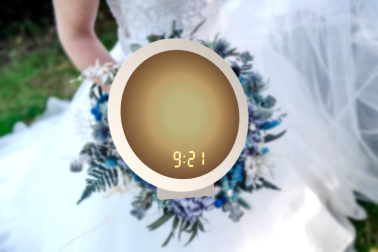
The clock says 9,21
